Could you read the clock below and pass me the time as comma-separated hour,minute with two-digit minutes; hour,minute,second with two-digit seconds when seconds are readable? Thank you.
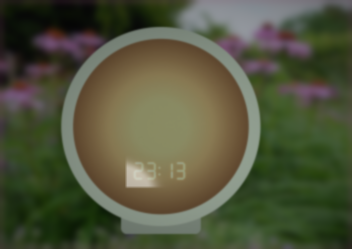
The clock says 23,13
